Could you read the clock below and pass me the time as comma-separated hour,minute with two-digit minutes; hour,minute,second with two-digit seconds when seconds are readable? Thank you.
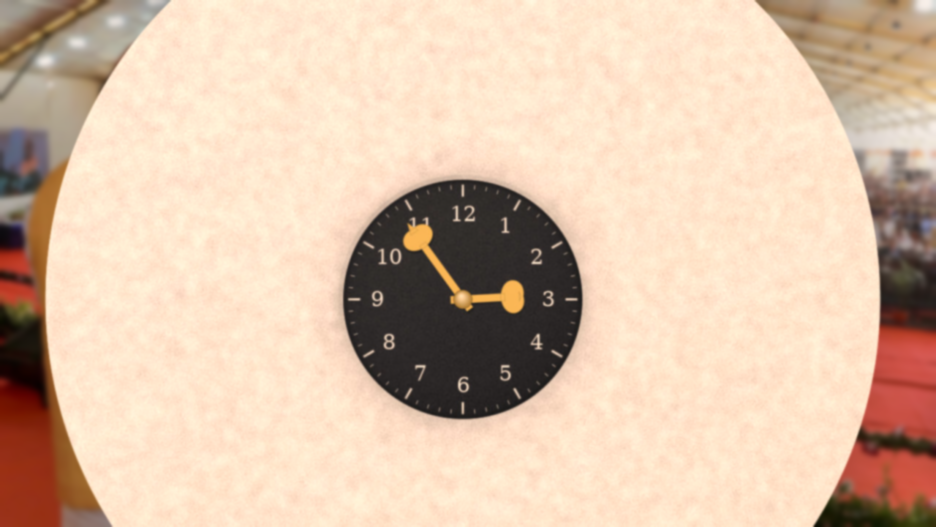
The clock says 2,54
